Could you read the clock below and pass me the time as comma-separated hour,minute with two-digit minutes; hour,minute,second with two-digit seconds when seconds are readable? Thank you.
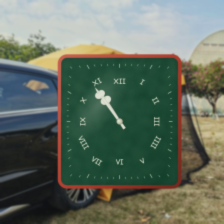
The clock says 10,54
